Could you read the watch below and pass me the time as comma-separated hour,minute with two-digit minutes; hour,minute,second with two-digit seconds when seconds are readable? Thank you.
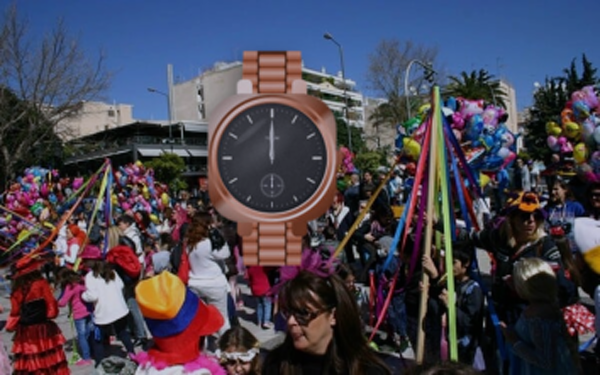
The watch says 12,00
